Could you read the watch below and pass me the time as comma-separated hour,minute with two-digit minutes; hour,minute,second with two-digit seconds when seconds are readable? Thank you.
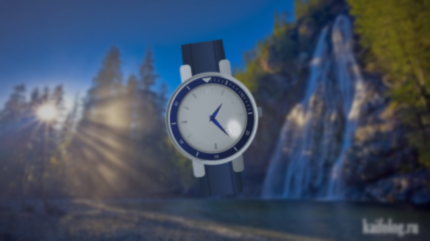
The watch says 1,24
